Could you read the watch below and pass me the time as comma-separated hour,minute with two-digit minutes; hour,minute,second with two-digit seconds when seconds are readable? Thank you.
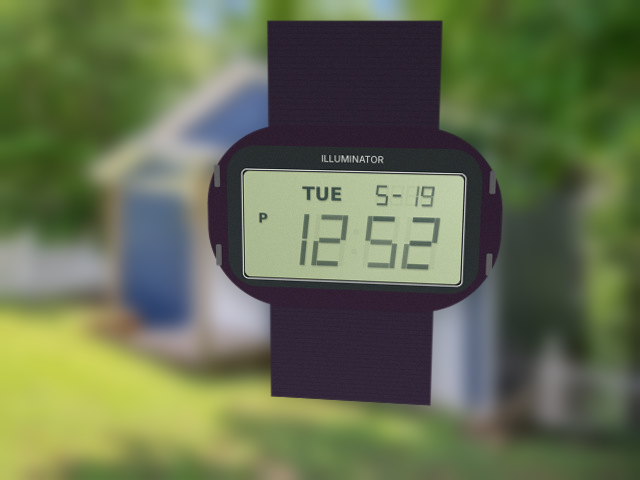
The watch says 12,52
